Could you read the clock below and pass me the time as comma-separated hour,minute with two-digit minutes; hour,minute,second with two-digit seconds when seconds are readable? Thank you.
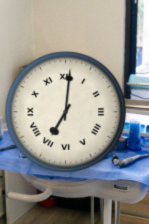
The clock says 7,01
